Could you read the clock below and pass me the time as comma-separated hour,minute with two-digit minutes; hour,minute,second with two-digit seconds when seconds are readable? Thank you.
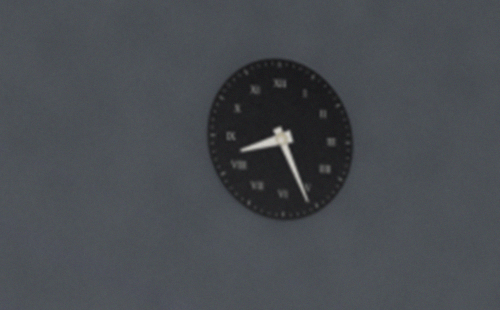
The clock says 8,26
